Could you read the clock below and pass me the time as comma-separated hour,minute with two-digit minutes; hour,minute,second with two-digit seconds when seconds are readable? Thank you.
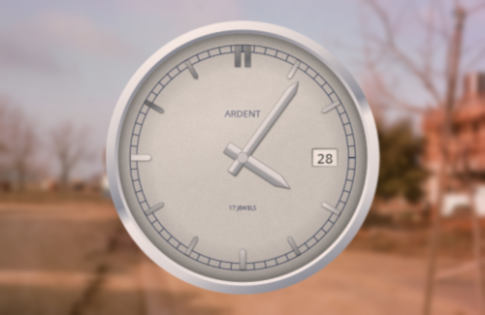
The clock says 4,06
